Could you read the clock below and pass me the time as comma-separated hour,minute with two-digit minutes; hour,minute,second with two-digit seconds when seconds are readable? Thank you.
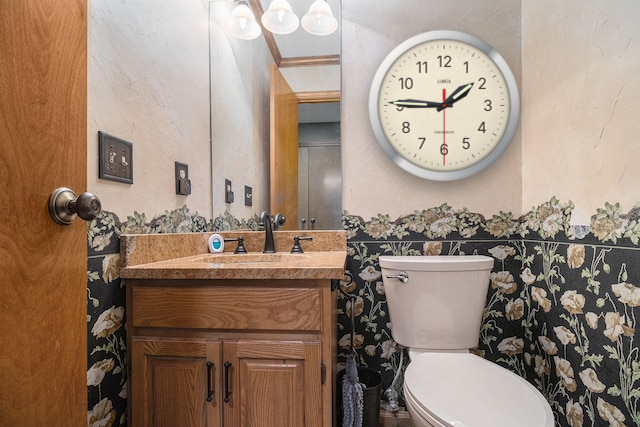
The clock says 1,45,30
